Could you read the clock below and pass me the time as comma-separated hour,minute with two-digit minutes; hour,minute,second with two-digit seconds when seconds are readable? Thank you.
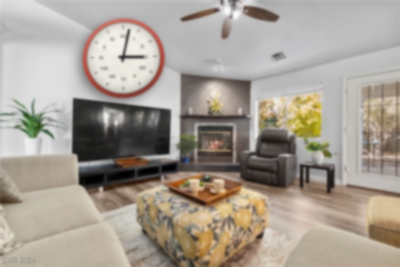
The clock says 3,02
